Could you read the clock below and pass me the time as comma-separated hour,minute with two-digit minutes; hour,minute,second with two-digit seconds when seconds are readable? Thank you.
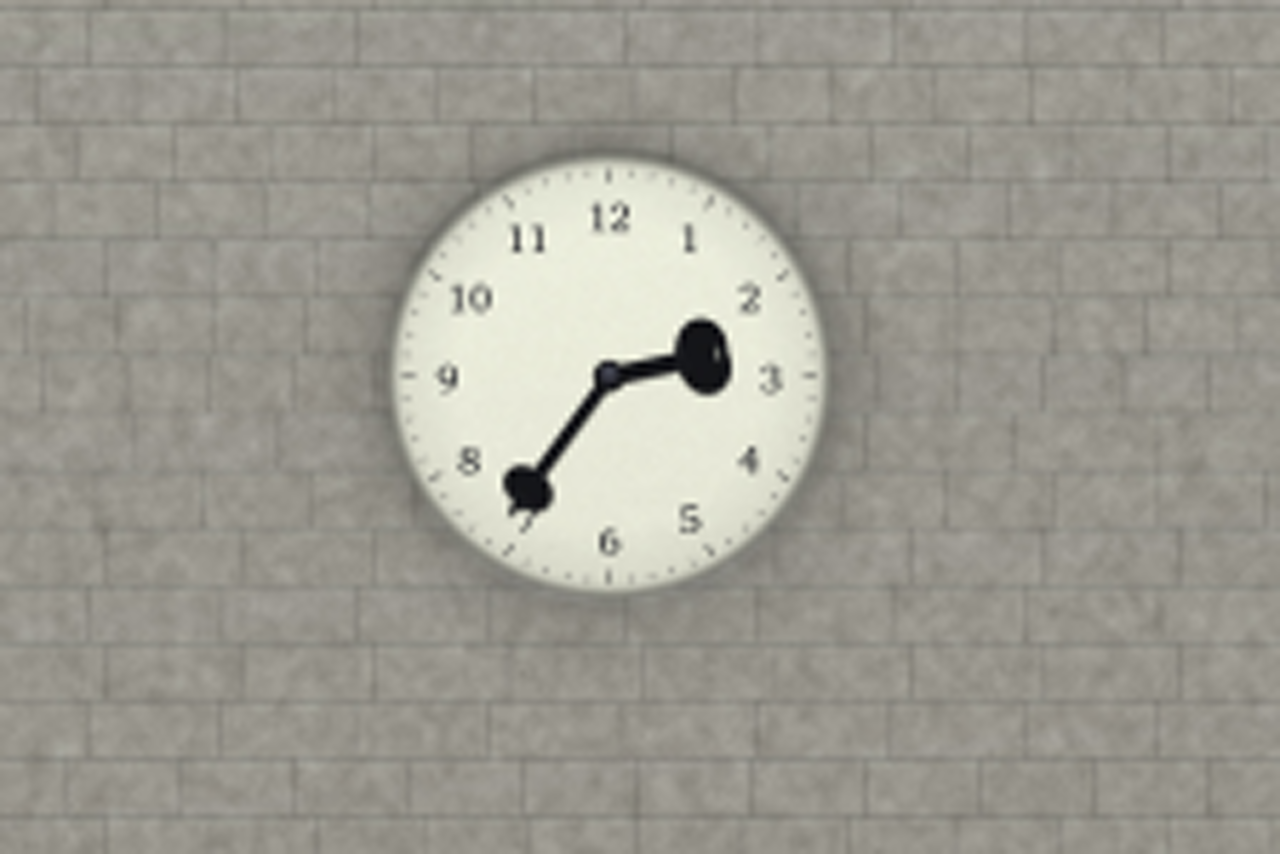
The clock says 2,36
